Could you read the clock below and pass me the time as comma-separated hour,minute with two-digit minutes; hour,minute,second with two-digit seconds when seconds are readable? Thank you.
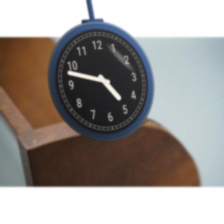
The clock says 4,48
